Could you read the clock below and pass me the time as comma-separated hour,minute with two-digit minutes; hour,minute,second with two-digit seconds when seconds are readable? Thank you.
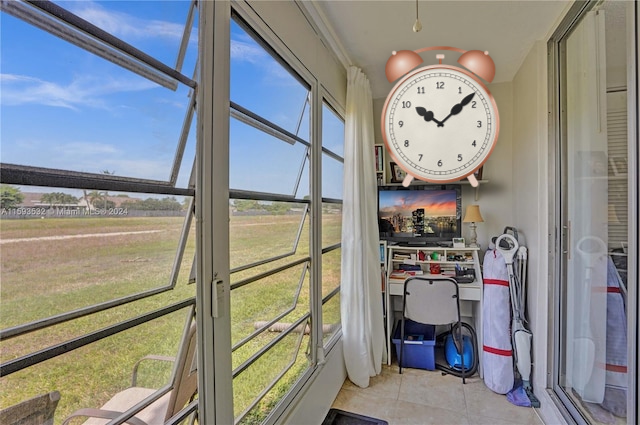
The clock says 10,08
